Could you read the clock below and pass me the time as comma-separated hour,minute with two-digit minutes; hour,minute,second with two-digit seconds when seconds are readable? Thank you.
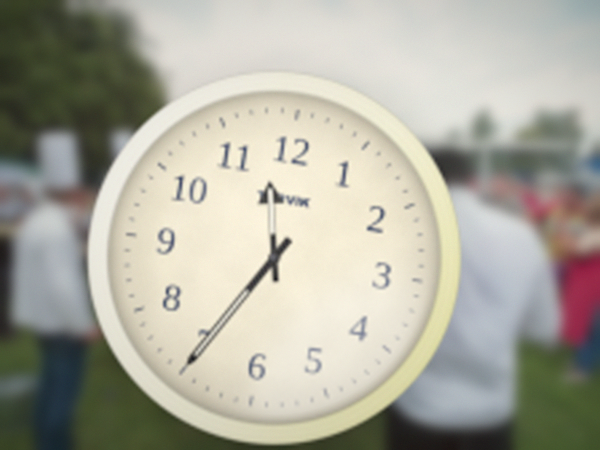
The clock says 11,35
